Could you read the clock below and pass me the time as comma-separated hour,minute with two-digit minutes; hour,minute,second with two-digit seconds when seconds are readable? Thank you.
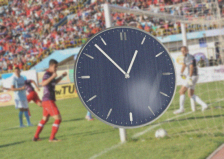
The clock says 12,53
